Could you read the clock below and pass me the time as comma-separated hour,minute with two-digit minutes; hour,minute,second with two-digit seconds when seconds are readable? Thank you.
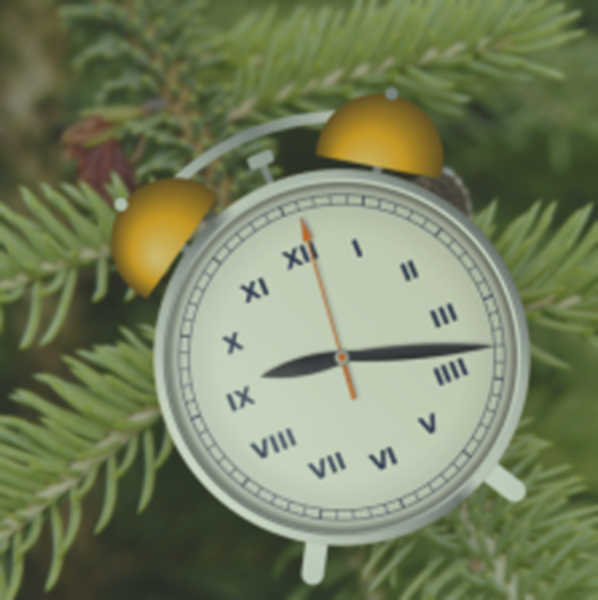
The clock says 9,18,01
